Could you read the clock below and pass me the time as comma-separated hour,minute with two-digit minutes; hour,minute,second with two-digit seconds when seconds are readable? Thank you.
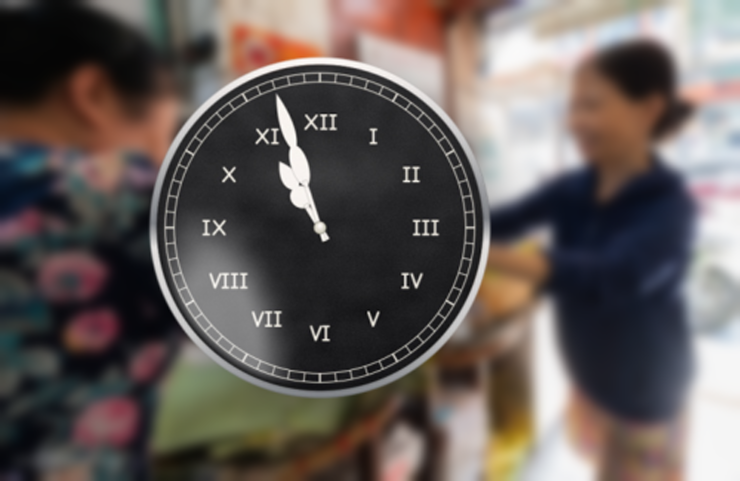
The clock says 10,57
